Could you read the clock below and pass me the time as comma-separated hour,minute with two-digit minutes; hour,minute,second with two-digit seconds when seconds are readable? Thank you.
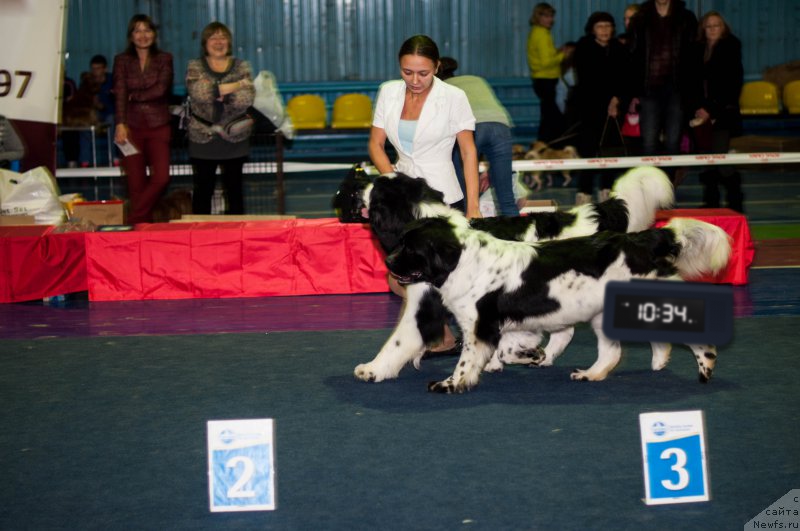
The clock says 10,34
